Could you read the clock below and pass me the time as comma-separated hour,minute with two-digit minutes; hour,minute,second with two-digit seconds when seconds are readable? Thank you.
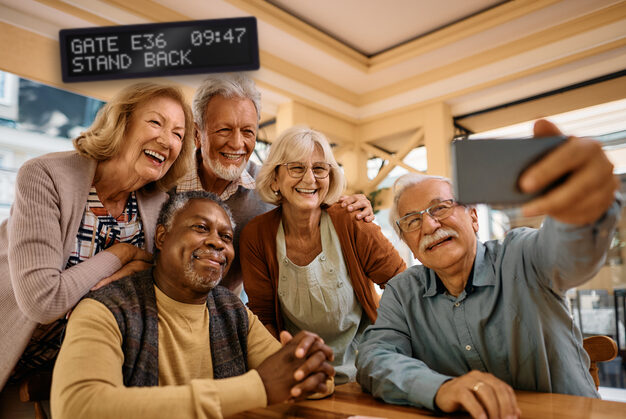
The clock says 9,47
